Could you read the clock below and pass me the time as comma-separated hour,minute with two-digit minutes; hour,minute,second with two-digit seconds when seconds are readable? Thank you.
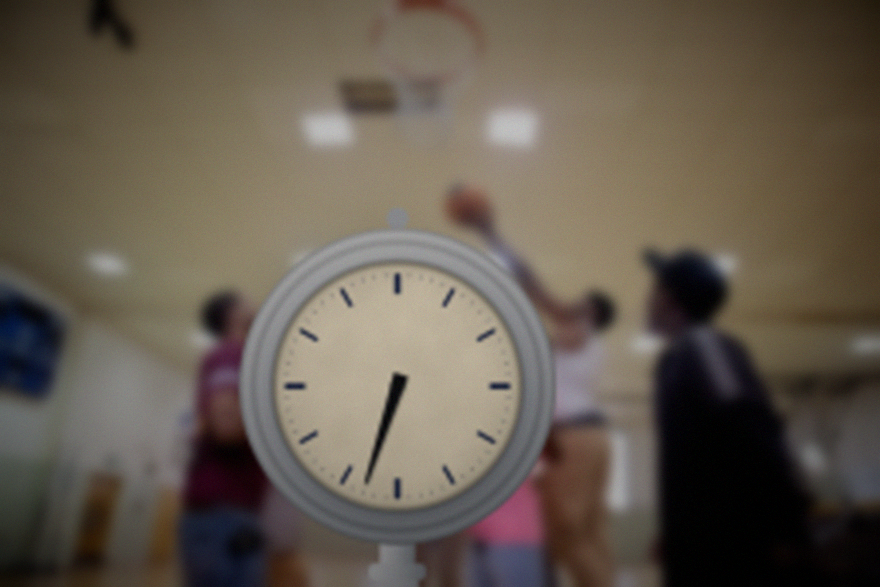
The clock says 6,33
